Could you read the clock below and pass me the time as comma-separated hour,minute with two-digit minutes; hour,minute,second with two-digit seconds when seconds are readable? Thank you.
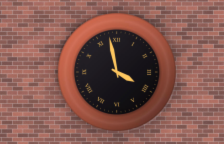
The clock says 3,58
